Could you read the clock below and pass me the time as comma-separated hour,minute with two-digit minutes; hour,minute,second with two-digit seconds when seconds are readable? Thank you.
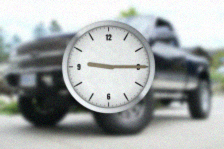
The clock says 9,15
